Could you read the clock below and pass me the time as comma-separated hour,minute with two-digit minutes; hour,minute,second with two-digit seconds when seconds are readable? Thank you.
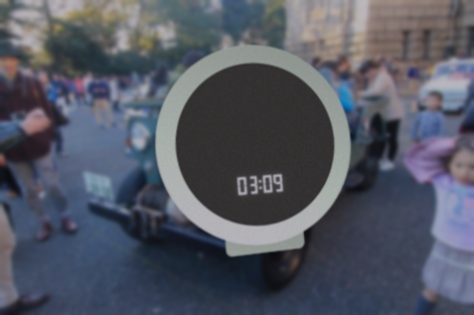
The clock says 3,09
